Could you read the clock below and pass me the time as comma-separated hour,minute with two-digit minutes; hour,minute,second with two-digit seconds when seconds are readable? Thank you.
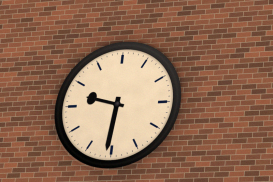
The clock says 9,31
